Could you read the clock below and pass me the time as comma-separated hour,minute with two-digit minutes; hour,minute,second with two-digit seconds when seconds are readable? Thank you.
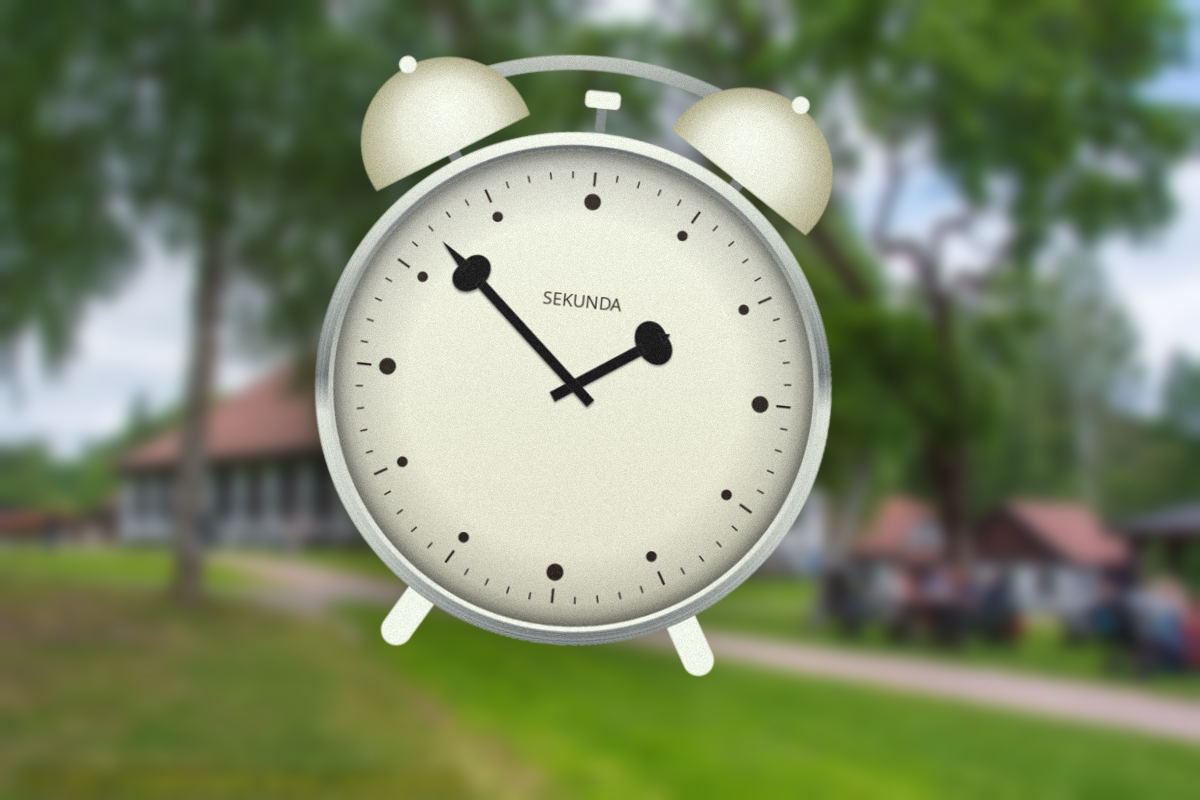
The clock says 1,52
